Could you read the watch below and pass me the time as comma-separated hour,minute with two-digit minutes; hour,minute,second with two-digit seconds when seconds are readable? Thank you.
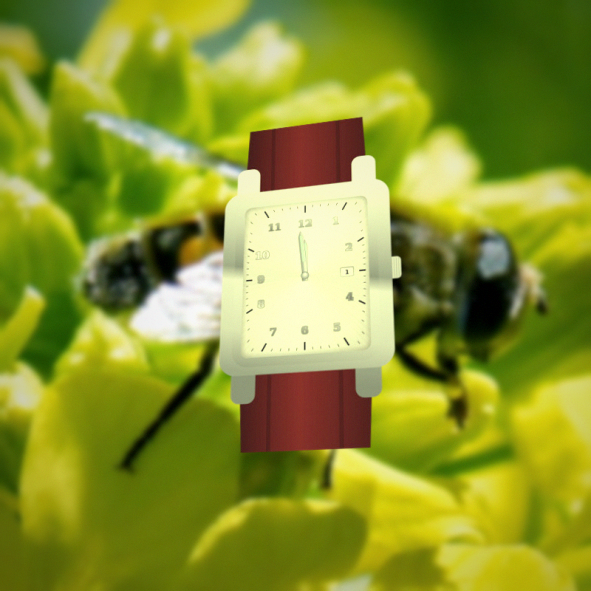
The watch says 11,59
